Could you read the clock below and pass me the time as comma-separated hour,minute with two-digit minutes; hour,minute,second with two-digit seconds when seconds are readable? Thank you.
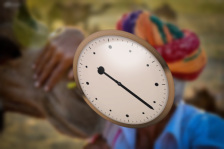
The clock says 10,22
